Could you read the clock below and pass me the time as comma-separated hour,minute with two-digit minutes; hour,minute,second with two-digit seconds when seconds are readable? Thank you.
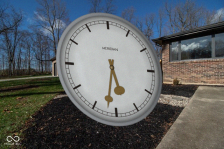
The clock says 5,32
